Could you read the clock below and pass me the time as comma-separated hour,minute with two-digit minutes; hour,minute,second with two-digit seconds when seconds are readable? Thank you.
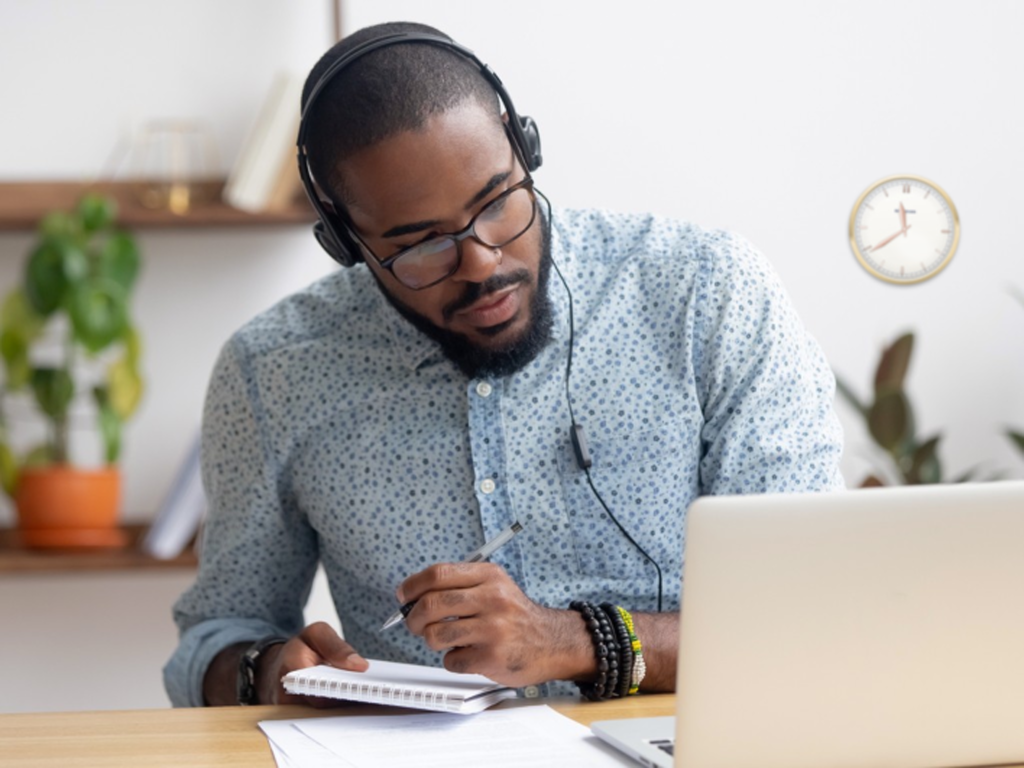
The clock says 11,39
